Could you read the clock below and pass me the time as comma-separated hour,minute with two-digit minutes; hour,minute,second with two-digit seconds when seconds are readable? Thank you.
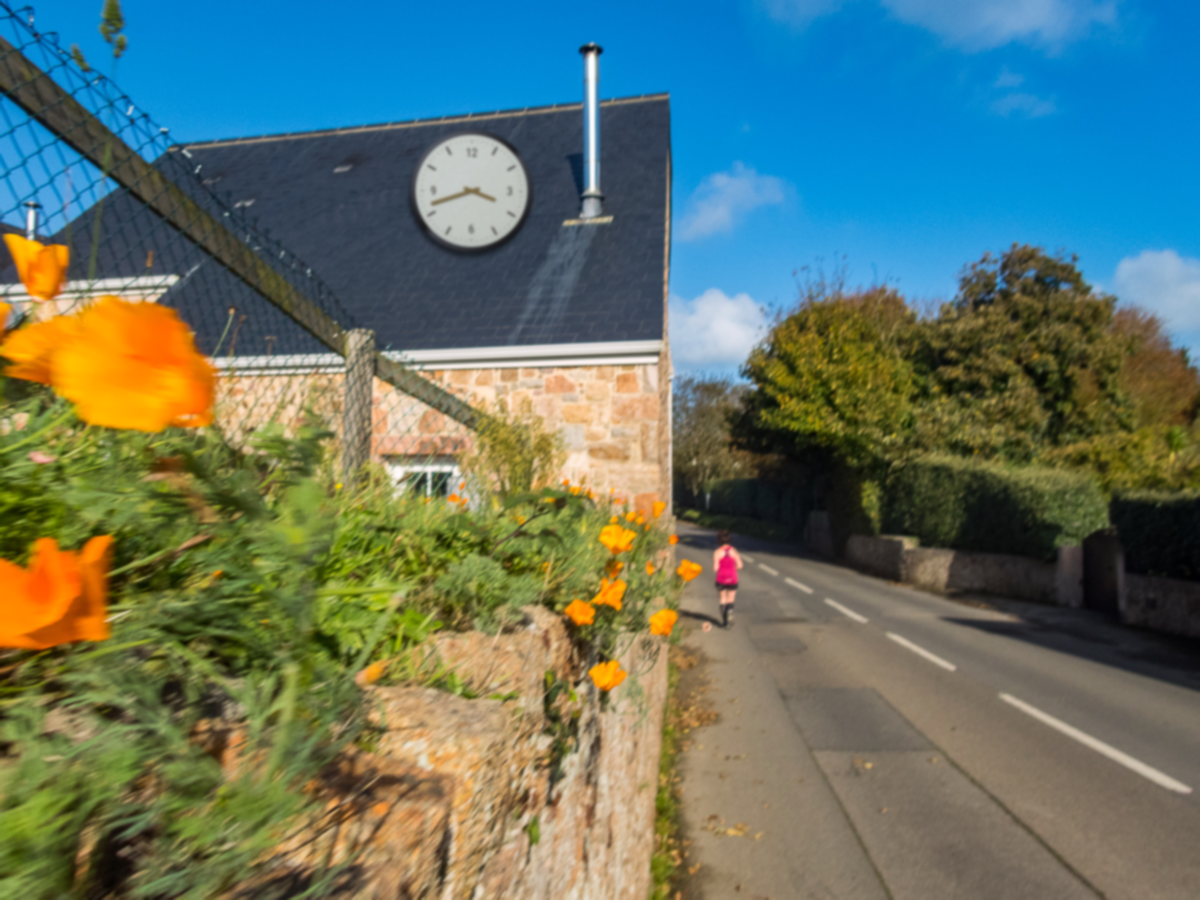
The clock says 3,42
